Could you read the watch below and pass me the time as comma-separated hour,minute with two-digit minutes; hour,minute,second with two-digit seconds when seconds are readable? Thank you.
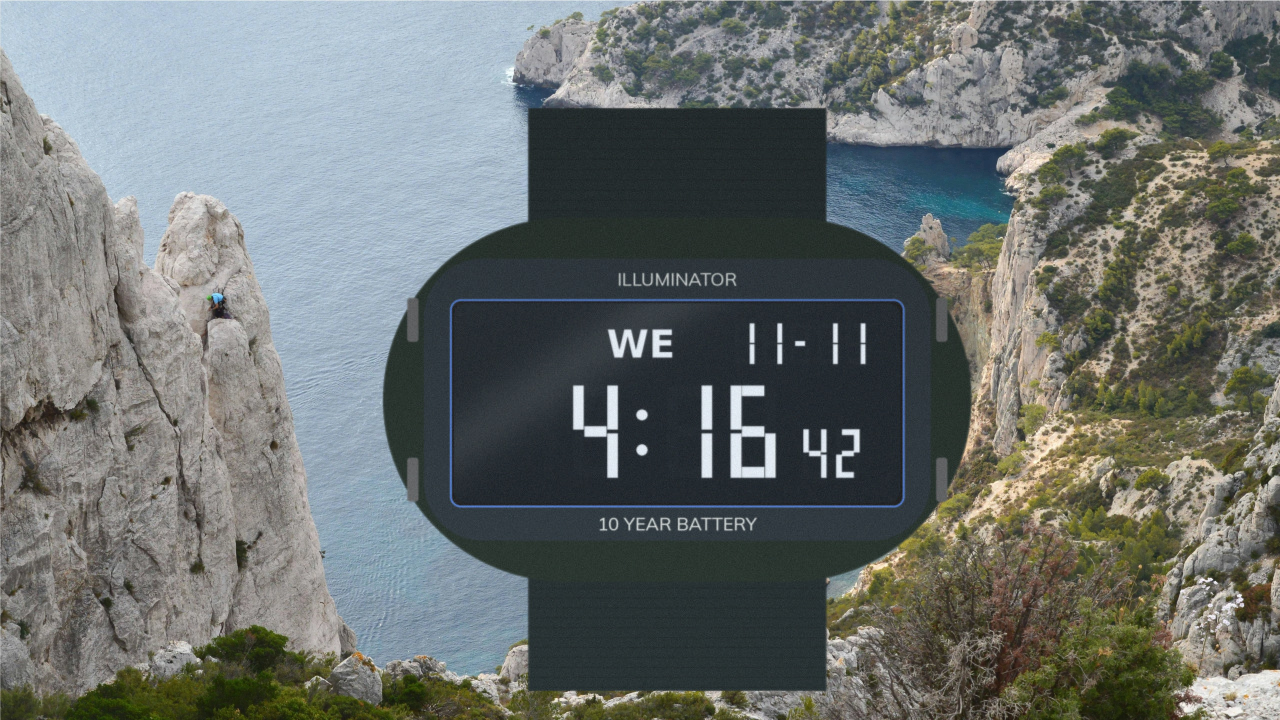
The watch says 4,16,42
